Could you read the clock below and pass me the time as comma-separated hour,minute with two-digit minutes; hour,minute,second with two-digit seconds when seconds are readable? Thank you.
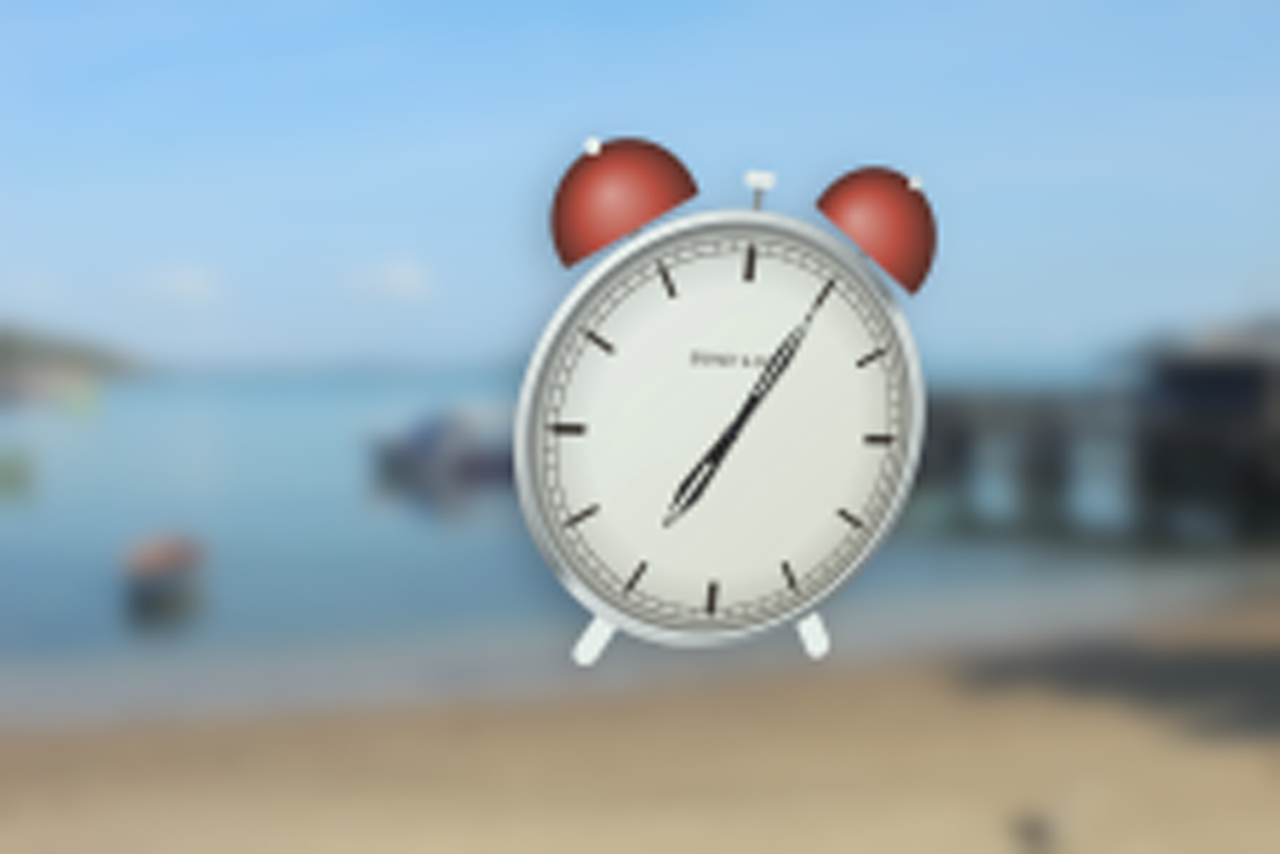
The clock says 7,05
